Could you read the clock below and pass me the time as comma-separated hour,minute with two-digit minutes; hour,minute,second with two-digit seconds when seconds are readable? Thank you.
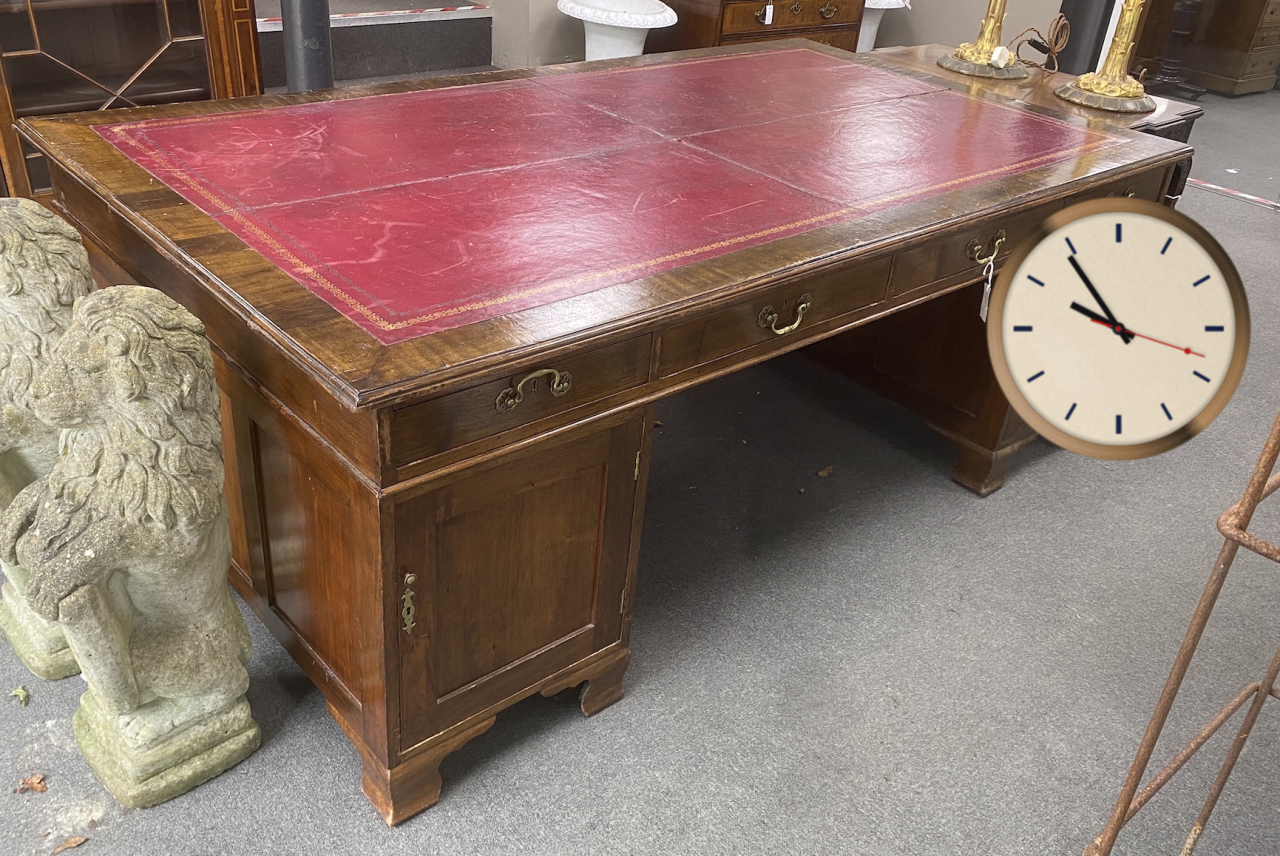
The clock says 9,54,18
